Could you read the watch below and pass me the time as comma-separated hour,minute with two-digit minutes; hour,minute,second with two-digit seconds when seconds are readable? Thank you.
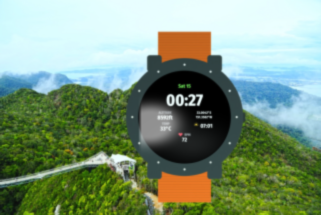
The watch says 0,27
